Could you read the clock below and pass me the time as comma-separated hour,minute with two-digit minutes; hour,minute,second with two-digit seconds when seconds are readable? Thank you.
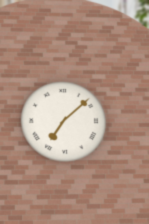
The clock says 7,08
